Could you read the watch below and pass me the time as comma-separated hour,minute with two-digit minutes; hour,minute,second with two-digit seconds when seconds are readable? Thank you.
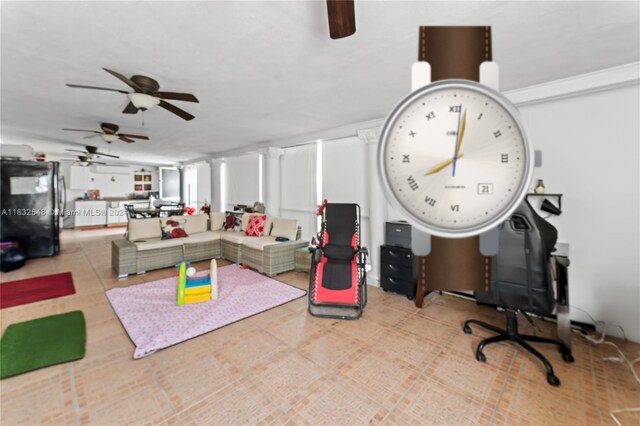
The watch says 8,02,01
